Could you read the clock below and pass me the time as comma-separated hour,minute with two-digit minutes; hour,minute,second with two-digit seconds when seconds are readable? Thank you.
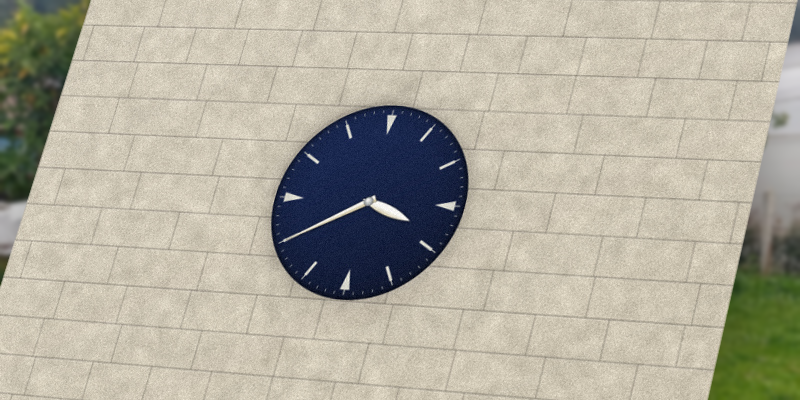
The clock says 3,40
